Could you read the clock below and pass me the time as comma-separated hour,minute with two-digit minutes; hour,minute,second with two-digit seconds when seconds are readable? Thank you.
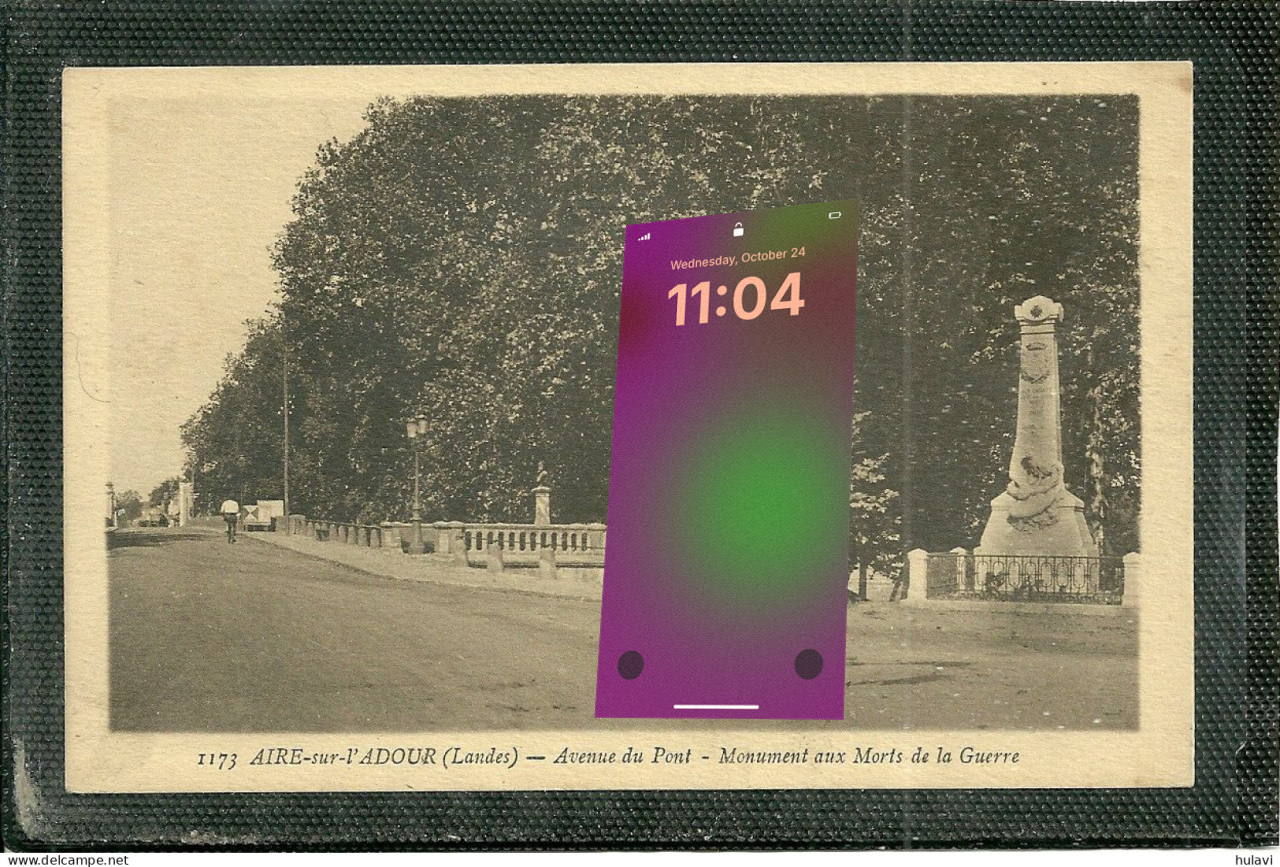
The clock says 11,04
